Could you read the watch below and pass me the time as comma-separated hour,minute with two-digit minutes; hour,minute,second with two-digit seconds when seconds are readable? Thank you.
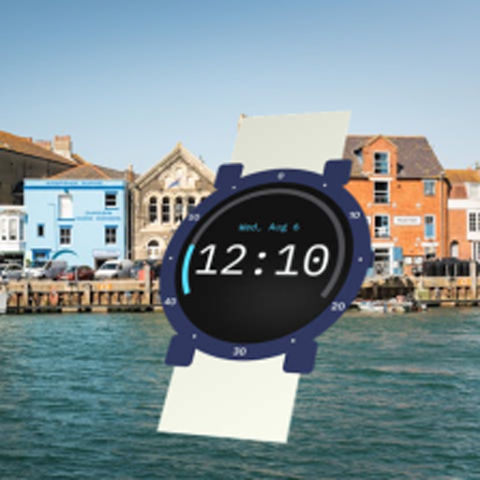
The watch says 12,10
